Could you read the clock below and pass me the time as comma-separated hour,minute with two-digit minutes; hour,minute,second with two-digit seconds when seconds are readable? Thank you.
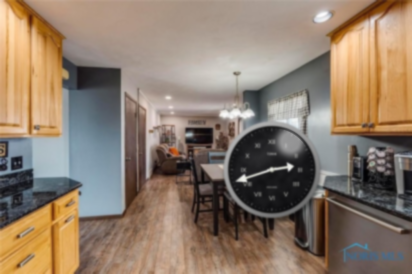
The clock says 2,42
